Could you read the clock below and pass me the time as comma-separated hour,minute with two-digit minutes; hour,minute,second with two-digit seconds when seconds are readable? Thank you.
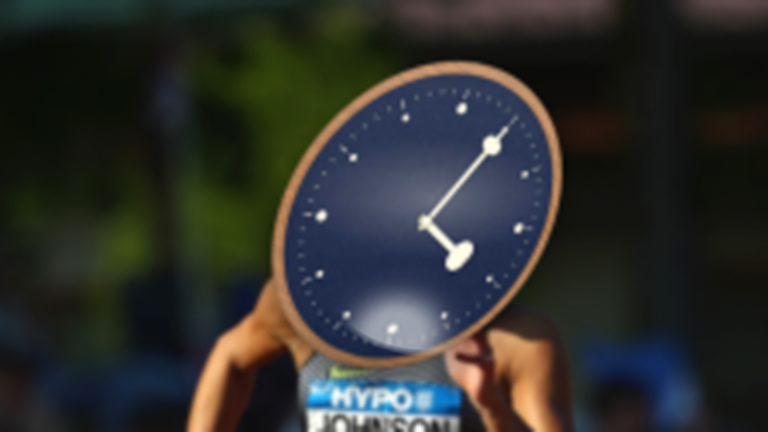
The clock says 4,05
